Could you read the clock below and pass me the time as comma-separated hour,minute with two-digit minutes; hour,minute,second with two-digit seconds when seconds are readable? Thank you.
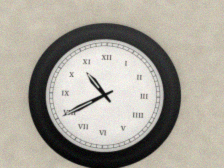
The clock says 10,40
